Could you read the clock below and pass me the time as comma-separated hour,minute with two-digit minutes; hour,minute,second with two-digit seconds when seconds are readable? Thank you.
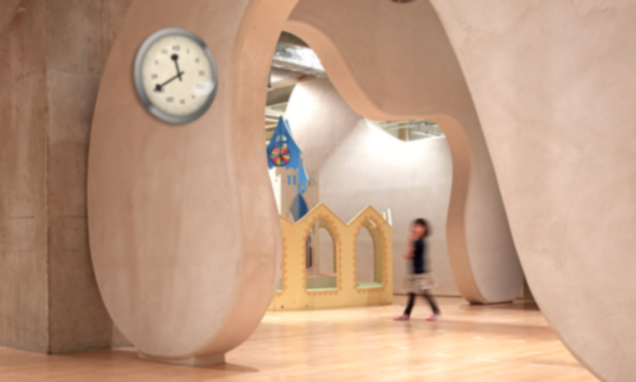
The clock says 11,41
